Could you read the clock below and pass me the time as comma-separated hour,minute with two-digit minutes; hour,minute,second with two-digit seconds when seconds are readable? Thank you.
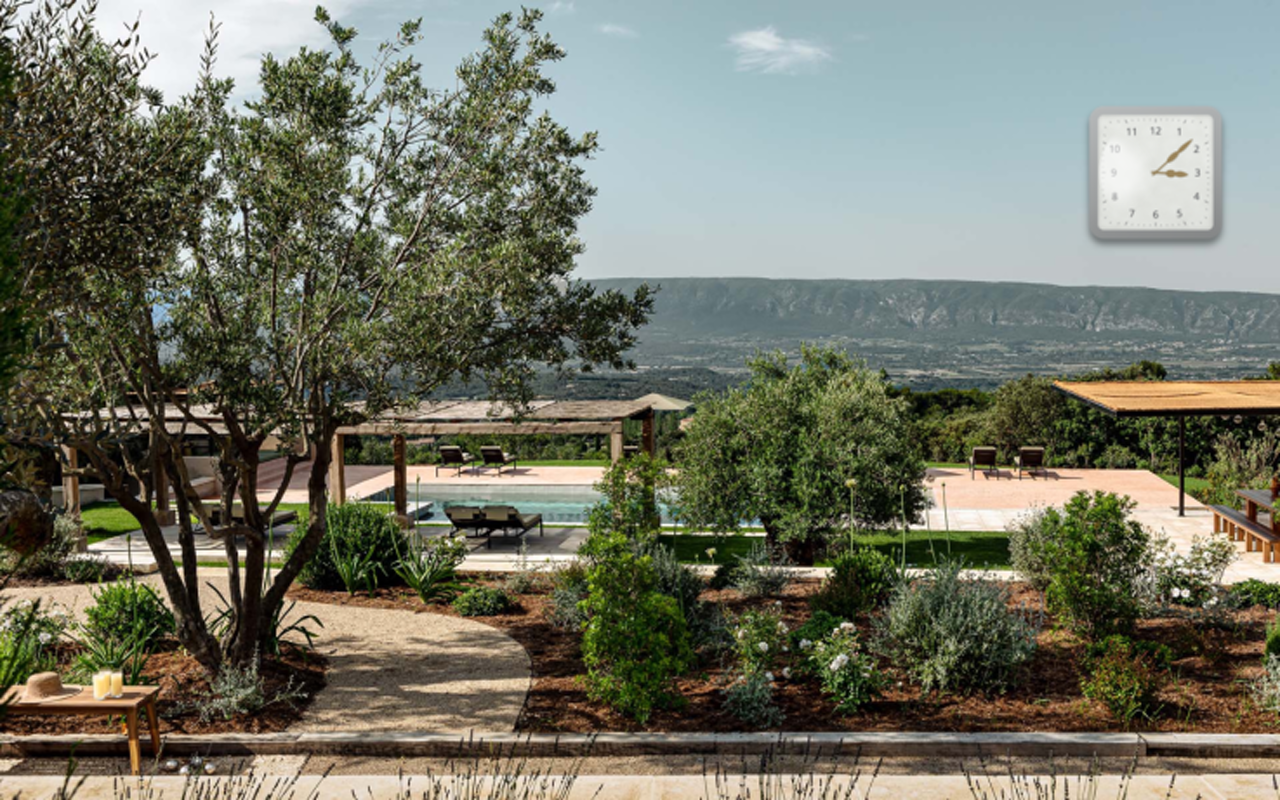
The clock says 3,08
